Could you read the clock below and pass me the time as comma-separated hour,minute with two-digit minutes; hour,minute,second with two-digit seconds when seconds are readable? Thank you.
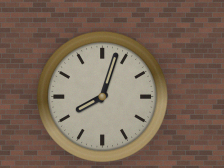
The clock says 8,03
